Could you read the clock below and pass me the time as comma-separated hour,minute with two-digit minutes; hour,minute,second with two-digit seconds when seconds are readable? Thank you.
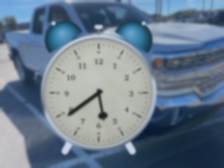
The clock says 5,39
